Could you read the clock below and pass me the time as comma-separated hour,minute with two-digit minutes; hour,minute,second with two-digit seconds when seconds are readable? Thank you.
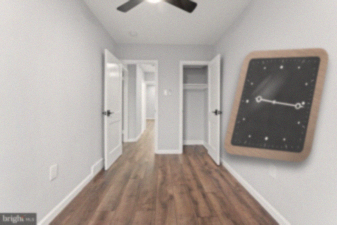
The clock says 9,16
